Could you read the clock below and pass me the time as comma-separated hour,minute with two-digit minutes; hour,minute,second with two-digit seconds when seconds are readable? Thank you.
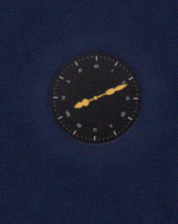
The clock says 8,11
